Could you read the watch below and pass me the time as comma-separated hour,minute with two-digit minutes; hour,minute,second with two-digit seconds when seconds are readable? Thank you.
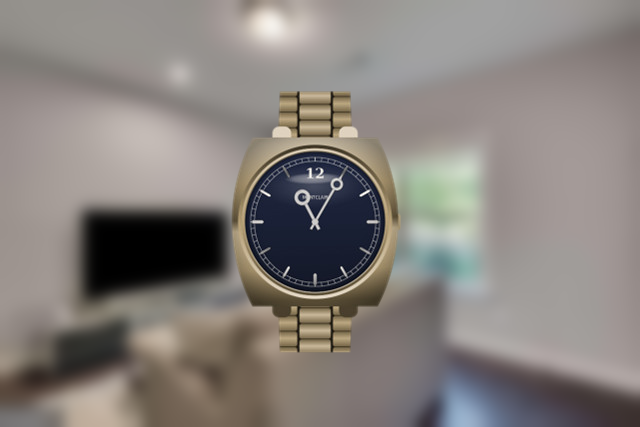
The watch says 11,05
